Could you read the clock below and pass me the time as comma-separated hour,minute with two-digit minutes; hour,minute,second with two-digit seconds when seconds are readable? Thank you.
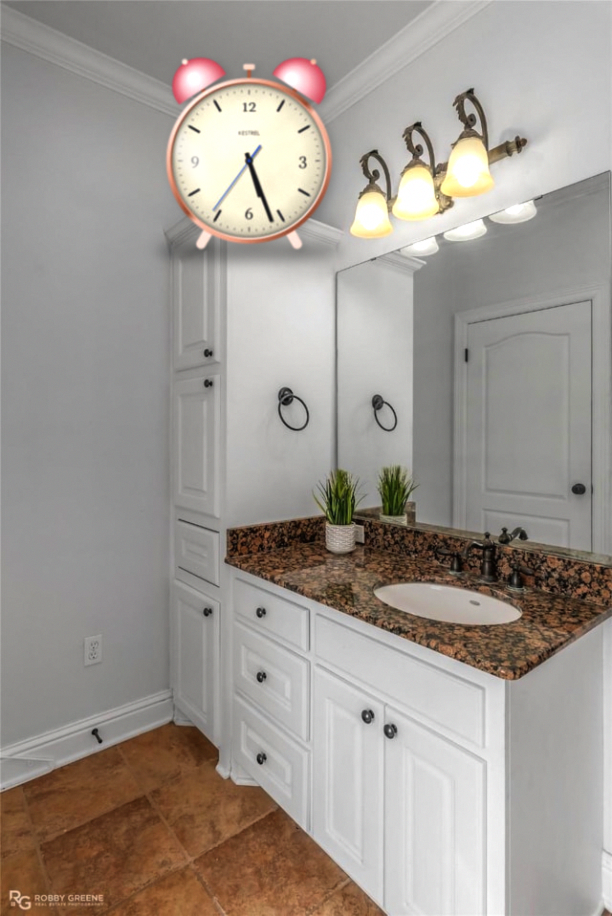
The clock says 5,26,36
